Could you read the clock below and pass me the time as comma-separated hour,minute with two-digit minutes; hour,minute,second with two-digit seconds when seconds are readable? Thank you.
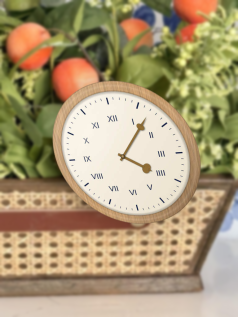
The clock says 4,07
